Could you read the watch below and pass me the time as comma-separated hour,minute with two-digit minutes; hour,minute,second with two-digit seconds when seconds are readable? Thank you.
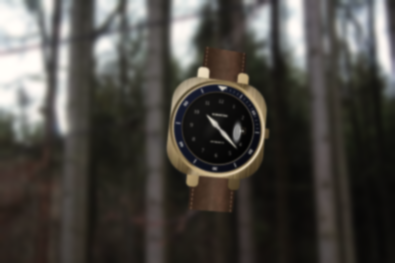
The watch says 10,22
